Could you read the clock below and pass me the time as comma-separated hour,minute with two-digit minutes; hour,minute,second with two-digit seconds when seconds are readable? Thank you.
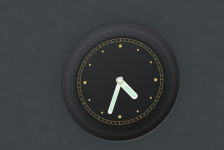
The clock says 4,33
